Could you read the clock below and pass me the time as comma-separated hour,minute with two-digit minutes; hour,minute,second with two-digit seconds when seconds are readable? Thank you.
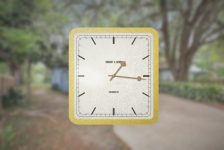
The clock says 1,16
